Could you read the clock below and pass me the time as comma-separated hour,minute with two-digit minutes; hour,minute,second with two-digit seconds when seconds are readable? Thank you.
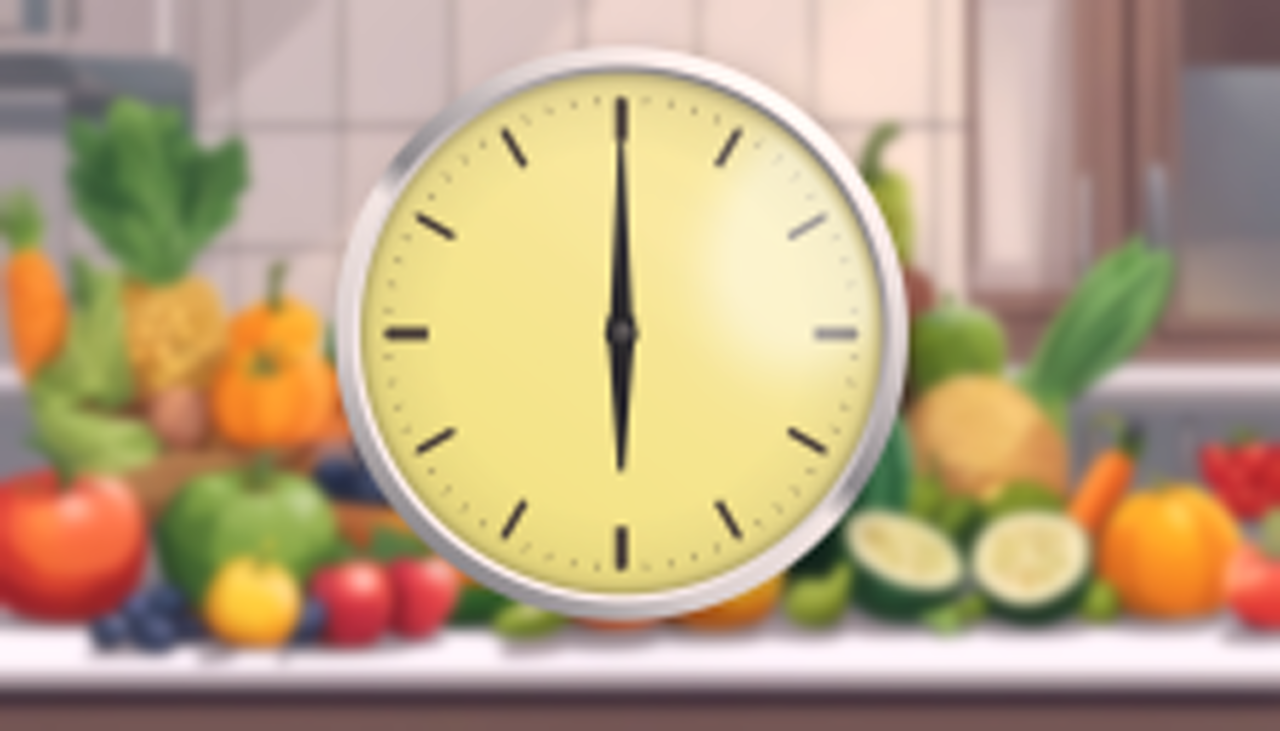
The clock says 6,00
